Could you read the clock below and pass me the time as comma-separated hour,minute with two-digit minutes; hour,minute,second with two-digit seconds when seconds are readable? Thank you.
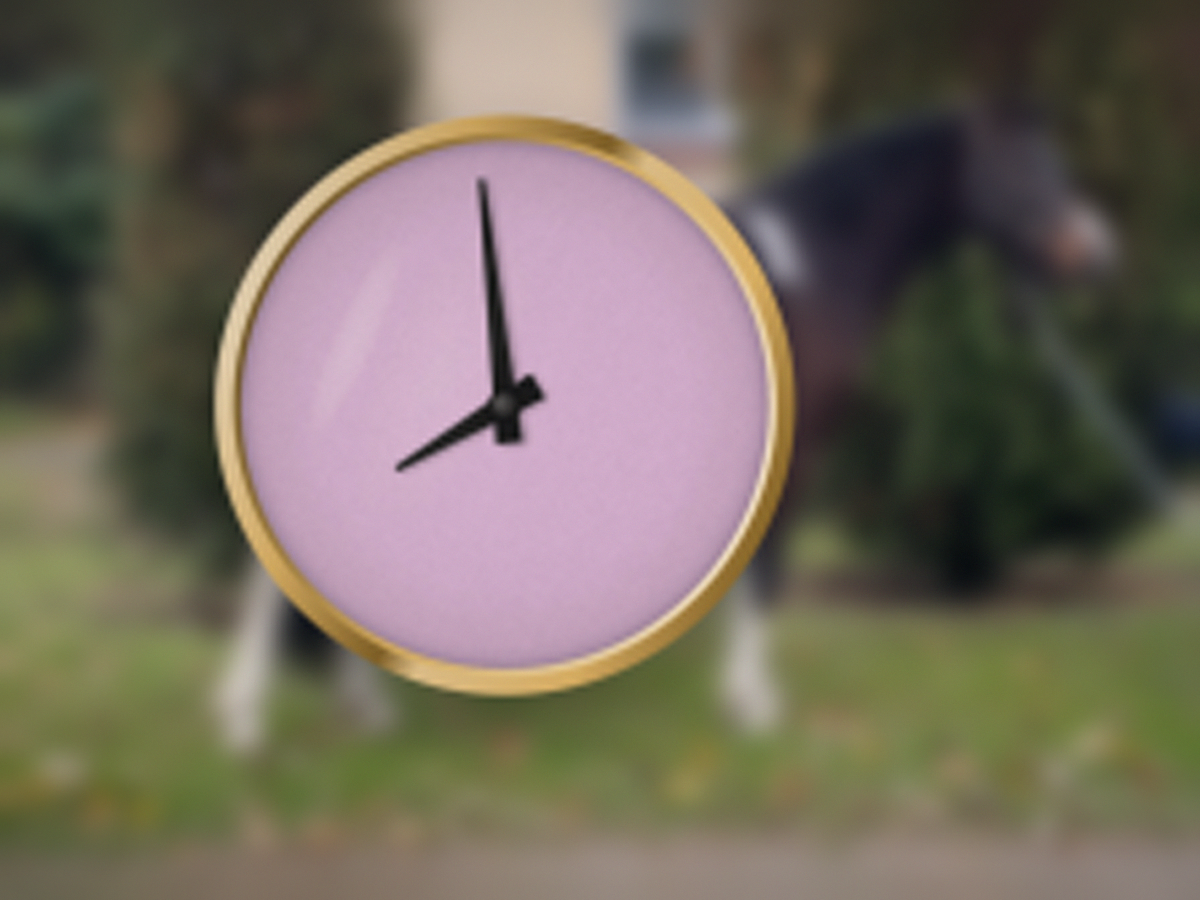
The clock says 7,59
